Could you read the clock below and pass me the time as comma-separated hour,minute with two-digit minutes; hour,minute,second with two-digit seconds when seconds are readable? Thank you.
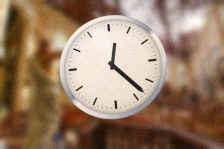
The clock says 12,23
